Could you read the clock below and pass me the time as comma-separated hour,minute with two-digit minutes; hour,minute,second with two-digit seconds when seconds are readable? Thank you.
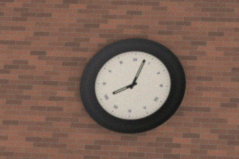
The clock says 8,03
